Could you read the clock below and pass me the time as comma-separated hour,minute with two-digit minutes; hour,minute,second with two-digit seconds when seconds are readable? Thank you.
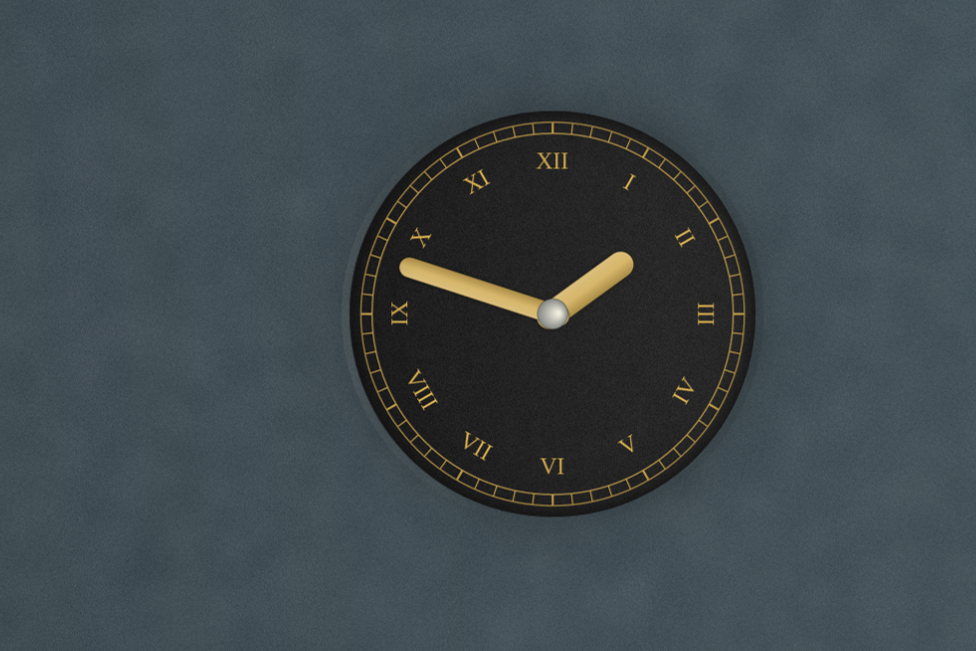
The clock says 1,48
